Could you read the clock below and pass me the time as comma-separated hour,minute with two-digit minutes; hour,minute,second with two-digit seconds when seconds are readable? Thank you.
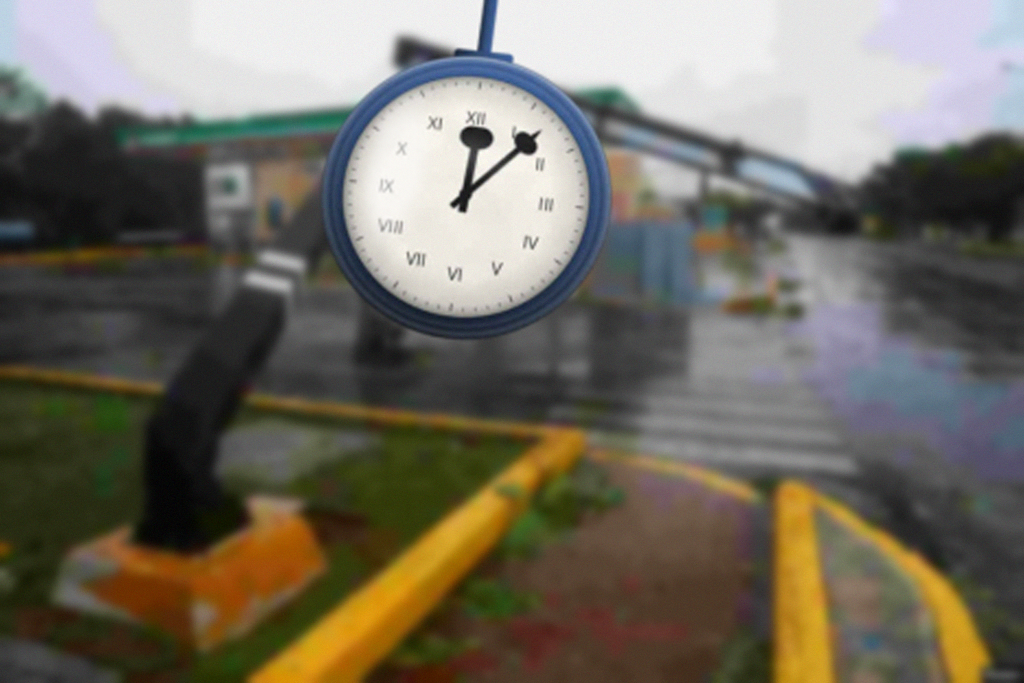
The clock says 12,07
